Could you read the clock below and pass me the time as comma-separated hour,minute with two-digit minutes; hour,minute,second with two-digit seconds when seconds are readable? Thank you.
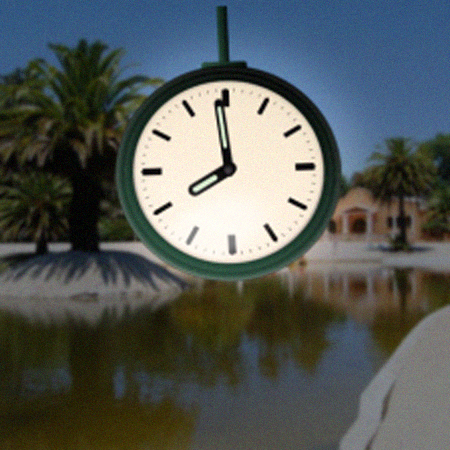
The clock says 7,59
